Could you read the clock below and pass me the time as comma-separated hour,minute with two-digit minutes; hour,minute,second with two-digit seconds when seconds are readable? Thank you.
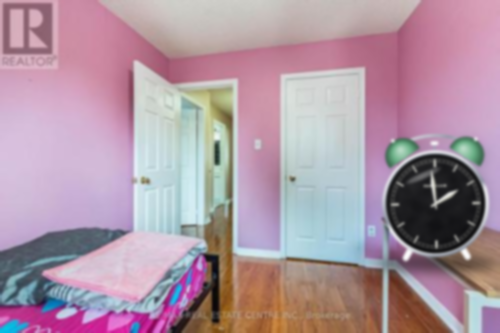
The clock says 1,59
